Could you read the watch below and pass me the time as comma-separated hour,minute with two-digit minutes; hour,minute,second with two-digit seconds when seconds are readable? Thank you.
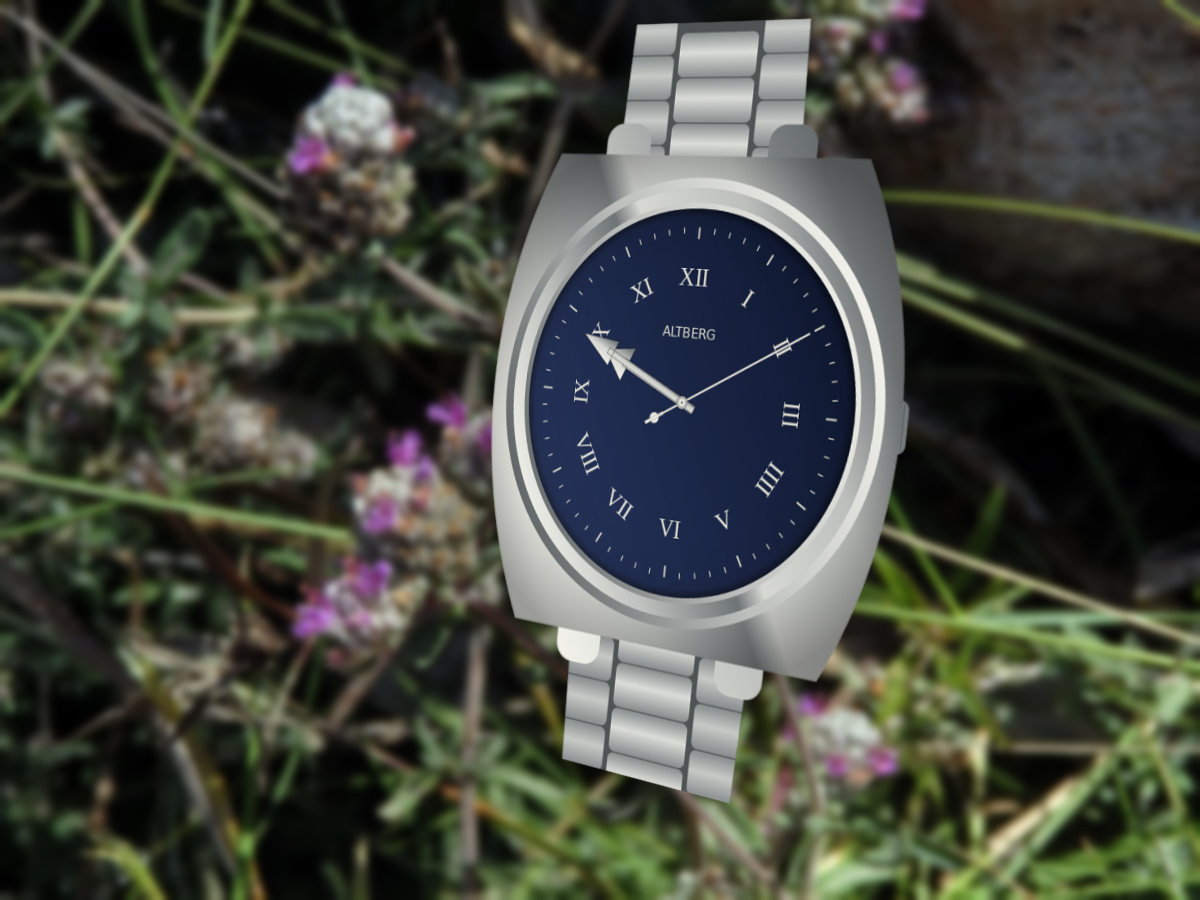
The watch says 9,49,10
